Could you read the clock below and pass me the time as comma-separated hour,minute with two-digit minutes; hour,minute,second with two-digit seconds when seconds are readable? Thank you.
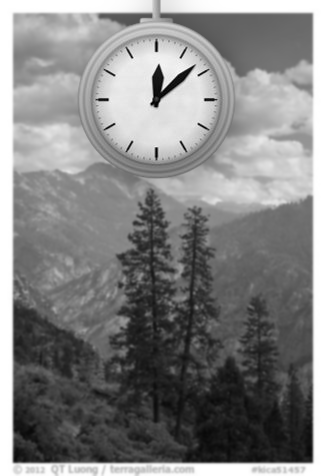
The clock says 12,08
